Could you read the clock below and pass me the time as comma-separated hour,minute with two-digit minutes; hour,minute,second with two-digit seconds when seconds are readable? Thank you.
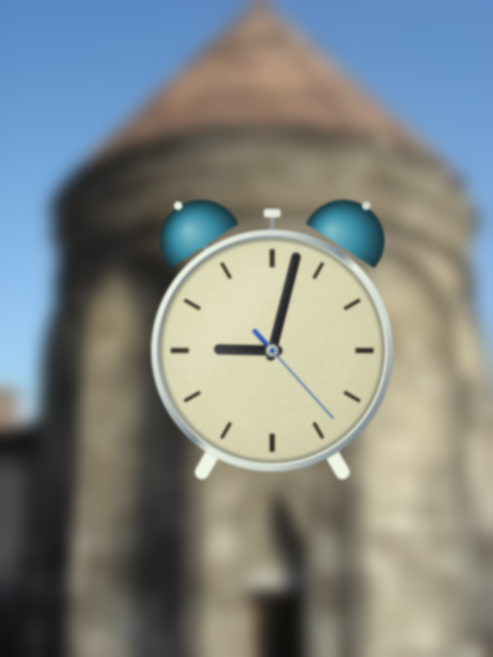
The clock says 9,02,23
